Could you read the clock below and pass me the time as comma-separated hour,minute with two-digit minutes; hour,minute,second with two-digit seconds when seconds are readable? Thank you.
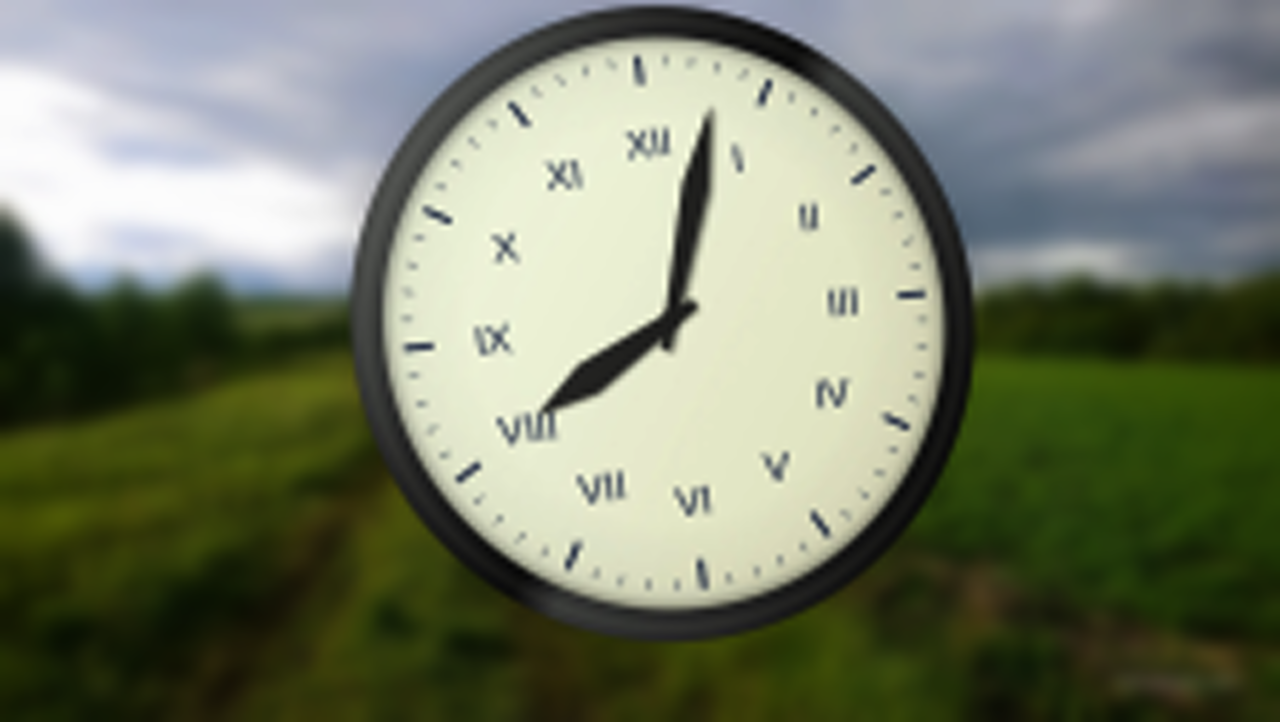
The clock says 8,03
